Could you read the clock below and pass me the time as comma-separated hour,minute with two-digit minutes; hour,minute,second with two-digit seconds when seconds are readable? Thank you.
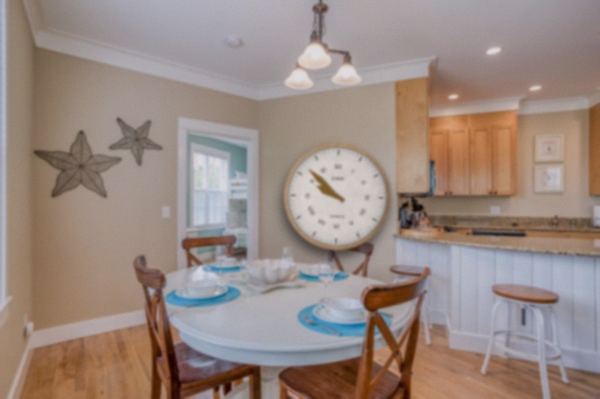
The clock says 9,52
